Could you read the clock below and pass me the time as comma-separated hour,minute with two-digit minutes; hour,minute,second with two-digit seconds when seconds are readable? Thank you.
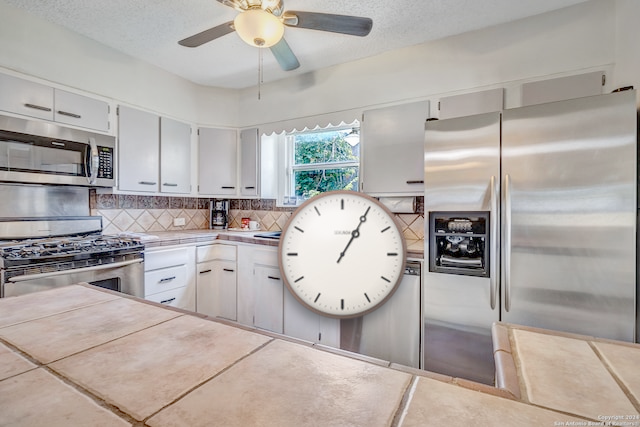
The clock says 1,05
